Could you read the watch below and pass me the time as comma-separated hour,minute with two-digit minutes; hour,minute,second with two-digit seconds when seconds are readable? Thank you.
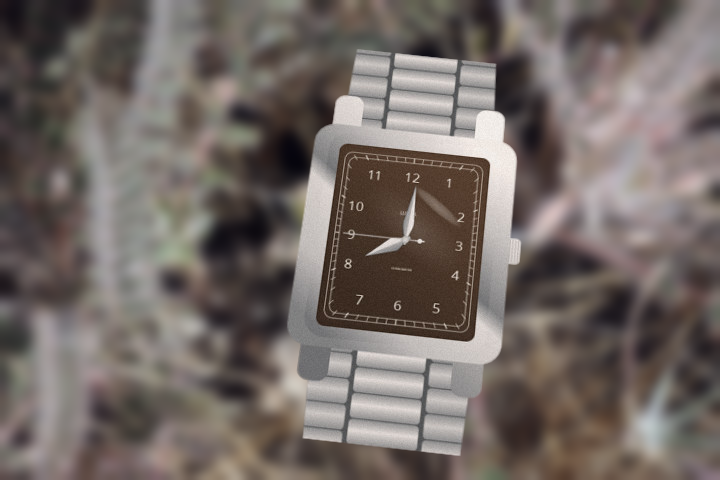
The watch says 8,00,45
